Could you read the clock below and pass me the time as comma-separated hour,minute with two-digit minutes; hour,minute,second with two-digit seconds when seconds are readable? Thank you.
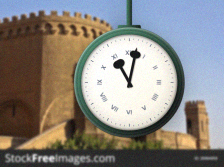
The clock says 11,02
